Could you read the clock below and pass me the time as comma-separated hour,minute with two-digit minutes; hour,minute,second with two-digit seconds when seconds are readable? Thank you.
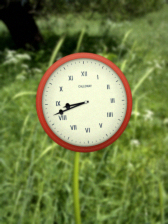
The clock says 8,42
